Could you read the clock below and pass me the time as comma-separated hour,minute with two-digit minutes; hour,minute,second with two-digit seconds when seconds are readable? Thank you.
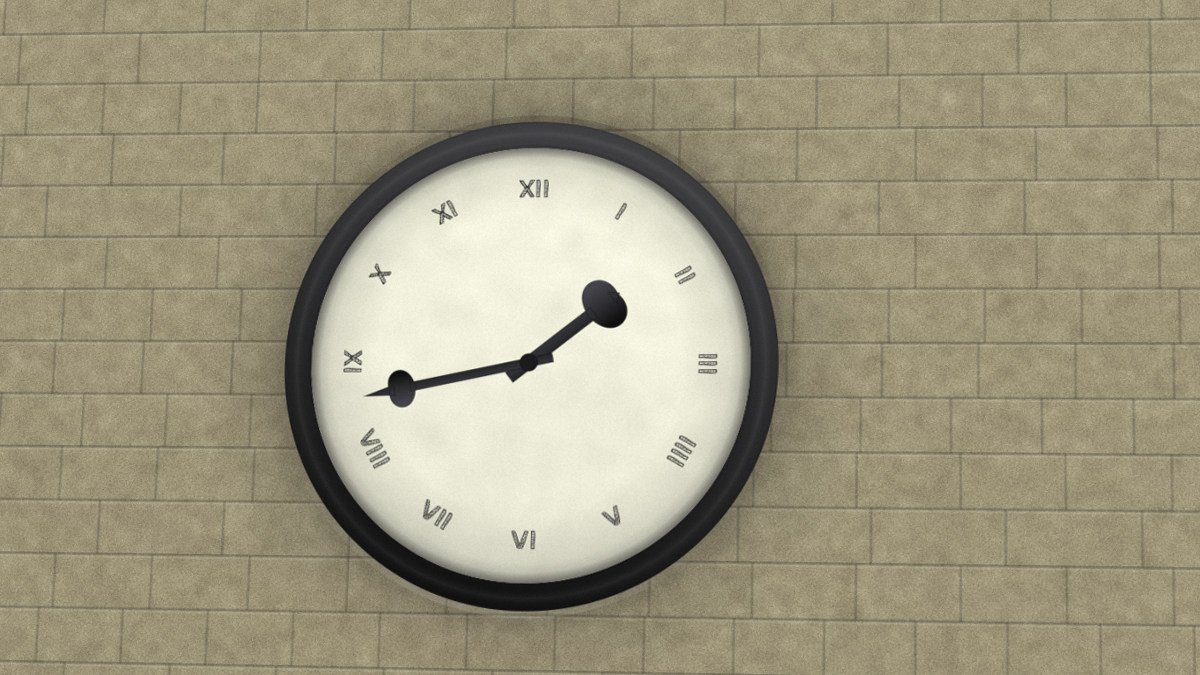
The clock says 1,43
